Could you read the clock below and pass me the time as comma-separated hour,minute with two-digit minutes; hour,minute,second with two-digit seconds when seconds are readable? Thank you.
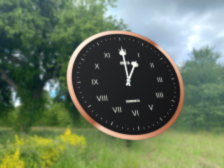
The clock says 1,00
